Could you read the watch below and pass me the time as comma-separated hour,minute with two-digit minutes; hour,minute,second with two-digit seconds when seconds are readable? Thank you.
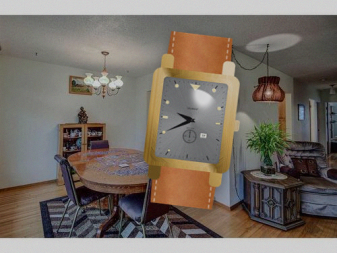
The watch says 9,40
